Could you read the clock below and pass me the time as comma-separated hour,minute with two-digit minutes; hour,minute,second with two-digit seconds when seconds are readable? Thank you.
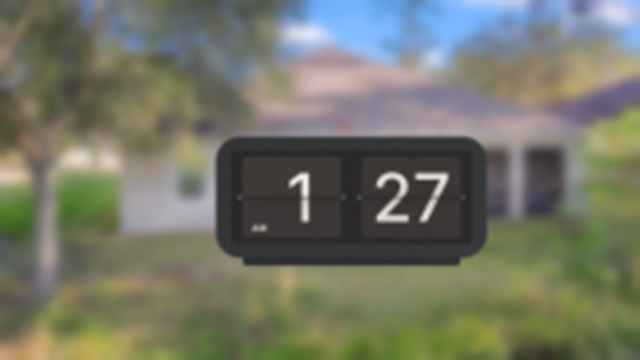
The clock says 1,27
